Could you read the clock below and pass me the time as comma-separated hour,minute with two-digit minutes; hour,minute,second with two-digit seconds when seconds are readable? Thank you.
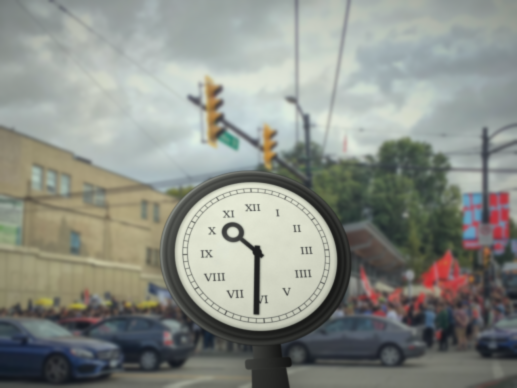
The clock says 10,31
